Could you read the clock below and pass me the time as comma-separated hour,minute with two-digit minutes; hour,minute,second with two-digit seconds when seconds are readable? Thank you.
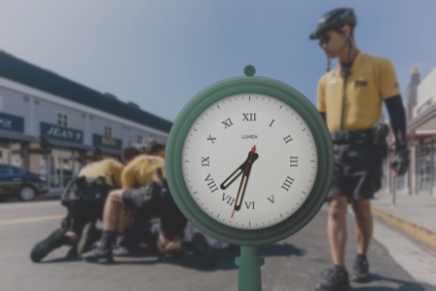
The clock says 7,32,33
